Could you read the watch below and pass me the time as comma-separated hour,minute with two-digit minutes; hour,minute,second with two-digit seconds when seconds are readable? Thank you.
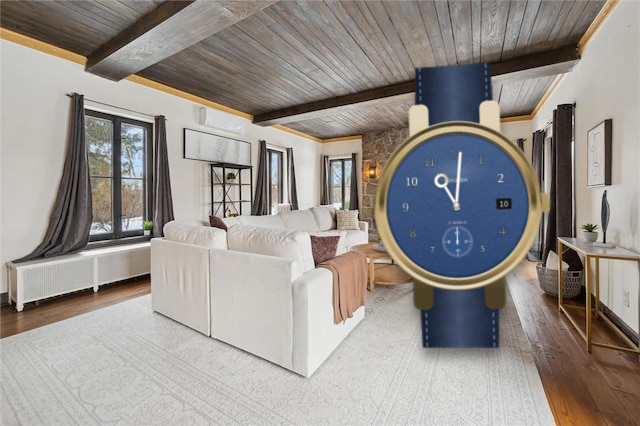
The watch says 11,01
